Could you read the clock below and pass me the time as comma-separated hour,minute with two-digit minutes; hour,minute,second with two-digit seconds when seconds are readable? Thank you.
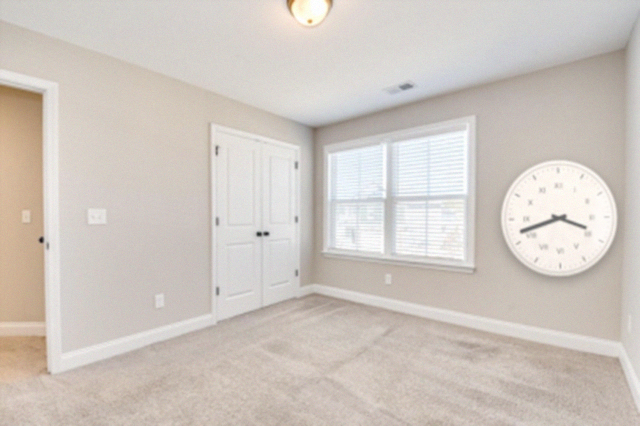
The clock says 3,42
